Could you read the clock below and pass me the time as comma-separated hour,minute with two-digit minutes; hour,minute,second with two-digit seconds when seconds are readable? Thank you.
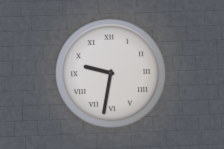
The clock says 9,32
